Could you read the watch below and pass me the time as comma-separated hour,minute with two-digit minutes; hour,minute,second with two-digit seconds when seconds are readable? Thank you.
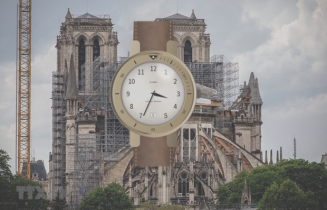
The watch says 3,34
